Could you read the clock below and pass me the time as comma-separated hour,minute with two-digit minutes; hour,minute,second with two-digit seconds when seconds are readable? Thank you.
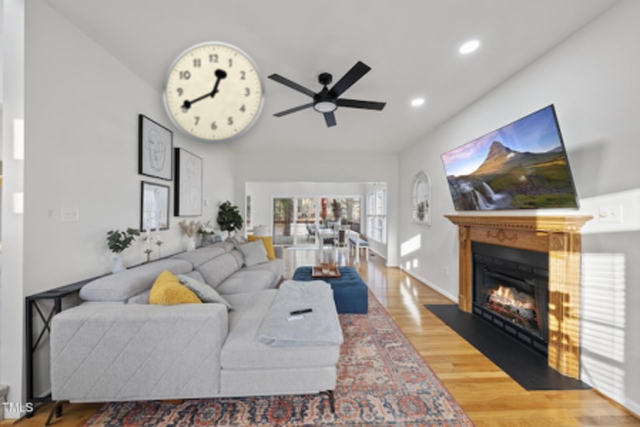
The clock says 12,41
